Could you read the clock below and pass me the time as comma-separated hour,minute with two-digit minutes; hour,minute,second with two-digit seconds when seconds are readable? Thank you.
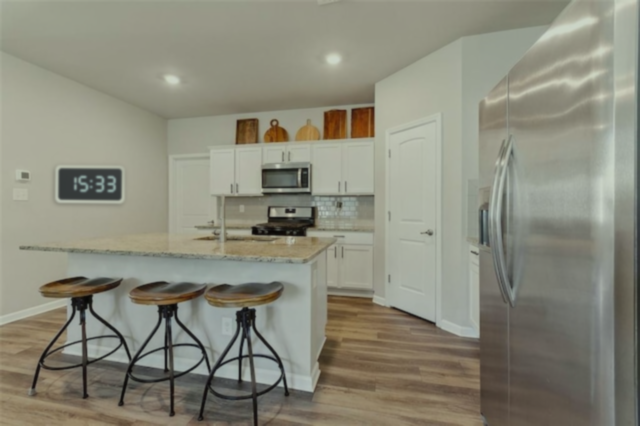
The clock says 15,33
